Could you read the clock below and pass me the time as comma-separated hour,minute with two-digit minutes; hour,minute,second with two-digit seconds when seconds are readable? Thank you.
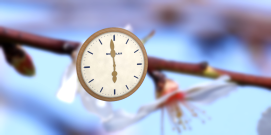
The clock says 5,59
